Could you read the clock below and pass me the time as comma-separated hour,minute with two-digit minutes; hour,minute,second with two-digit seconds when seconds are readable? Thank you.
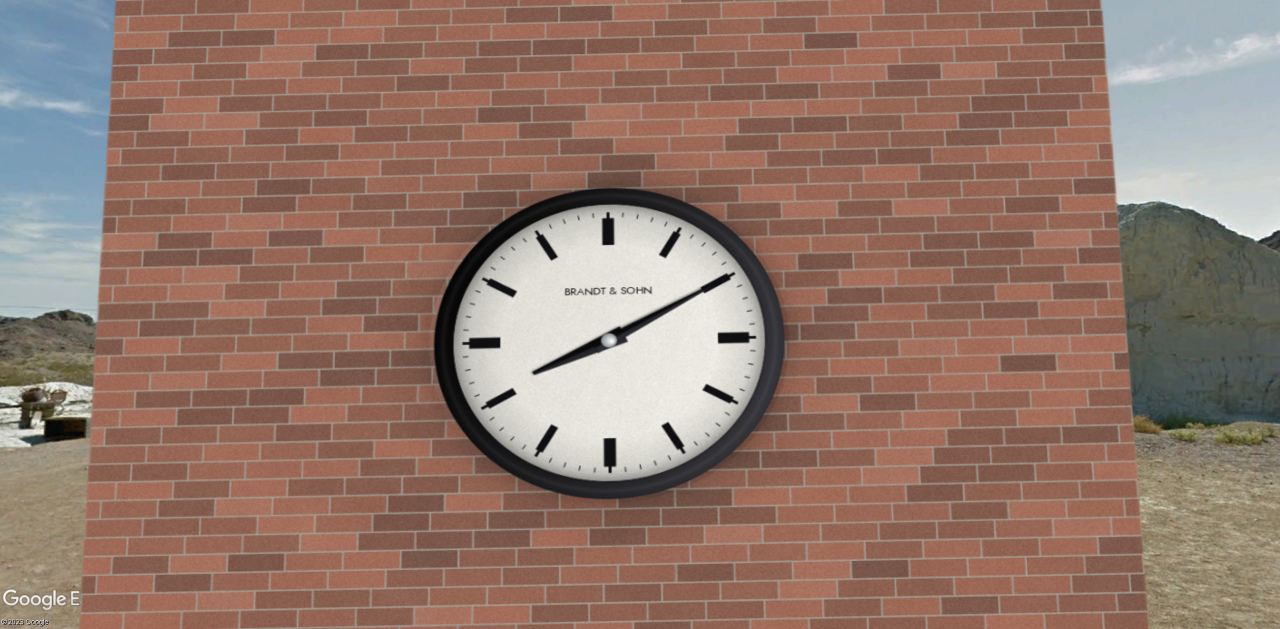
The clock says 8,10
